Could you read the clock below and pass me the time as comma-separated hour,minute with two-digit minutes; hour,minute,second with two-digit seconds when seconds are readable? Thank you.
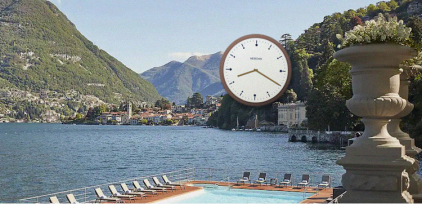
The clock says 8,20
